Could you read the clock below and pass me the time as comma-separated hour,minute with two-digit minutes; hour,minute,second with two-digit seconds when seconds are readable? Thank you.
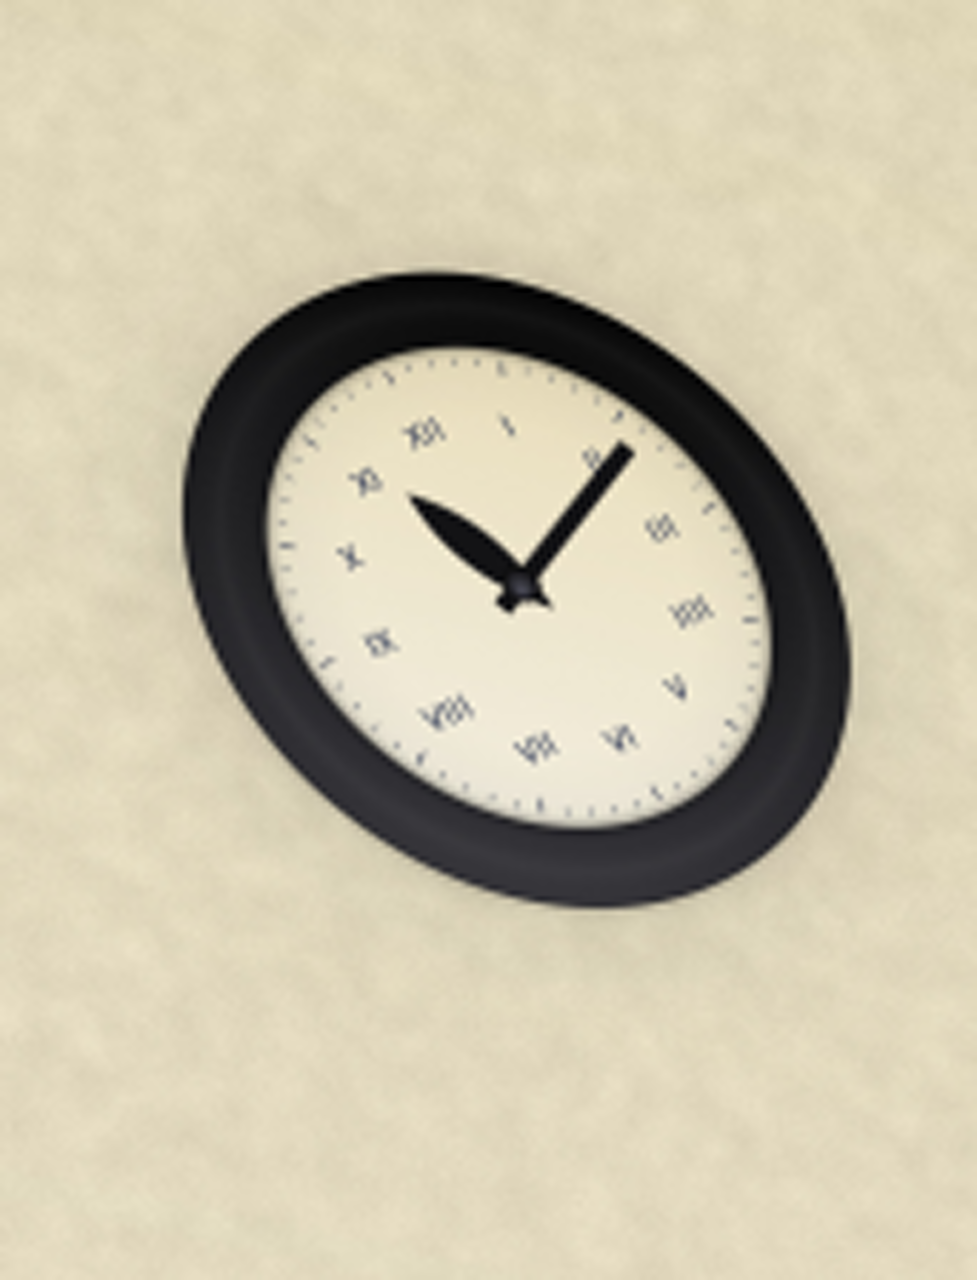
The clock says 11,11
